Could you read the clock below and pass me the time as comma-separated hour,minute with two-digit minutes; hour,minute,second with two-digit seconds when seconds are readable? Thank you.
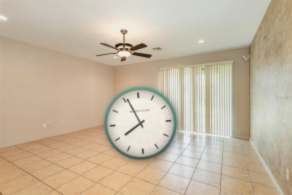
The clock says 7,56
